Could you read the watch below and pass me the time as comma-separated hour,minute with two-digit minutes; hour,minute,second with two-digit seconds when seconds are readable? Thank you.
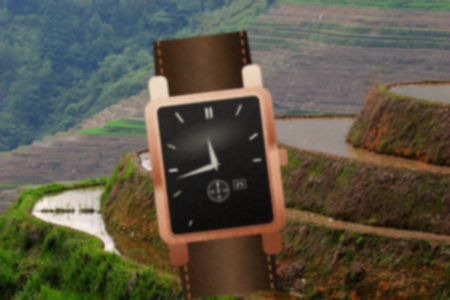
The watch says 11,43
